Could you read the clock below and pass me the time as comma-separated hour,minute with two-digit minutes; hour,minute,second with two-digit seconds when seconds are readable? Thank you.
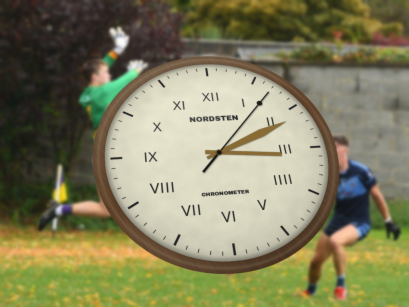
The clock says 3,11,07
